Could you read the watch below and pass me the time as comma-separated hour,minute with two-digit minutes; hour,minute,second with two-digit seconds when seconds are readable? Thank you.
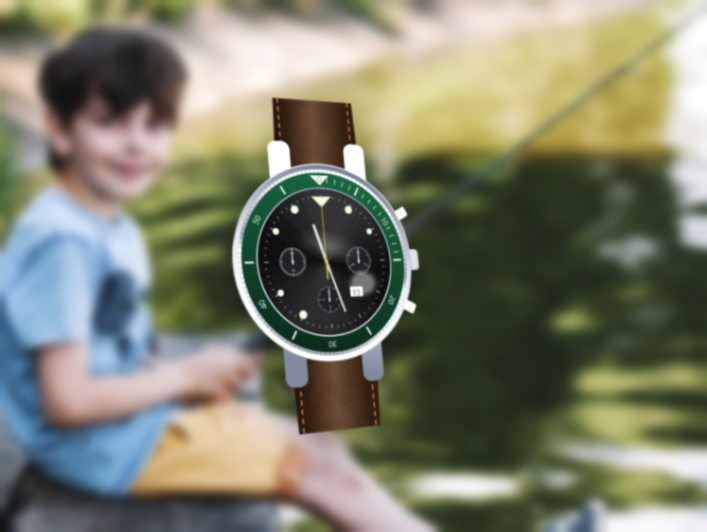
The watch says 11,27
